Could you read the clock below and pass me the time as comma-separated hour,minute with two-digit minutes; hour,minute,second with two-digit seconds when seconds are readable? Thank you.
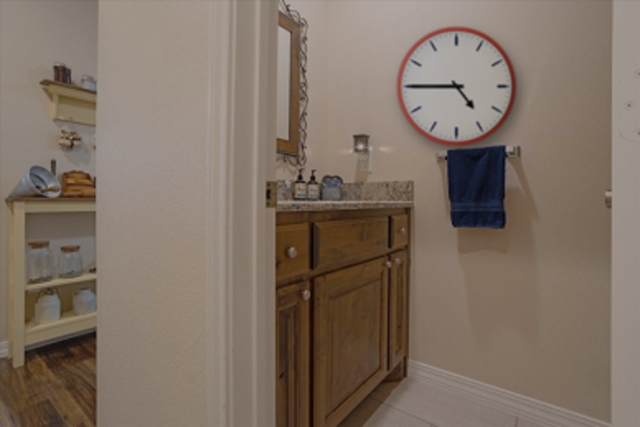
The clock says 4,45
